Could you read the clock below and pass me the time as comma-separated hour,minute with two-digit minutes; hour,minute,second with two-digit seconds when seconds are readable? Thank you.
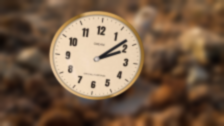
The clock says 2,08
